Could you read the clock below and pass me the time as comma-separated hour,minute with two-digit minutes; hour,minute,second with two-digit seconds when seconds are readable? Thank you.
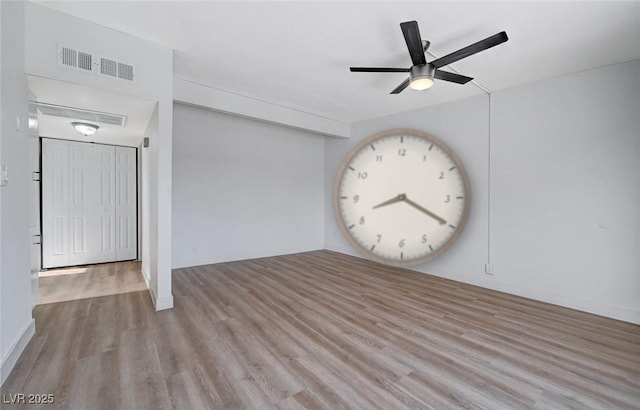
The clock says 8,20
